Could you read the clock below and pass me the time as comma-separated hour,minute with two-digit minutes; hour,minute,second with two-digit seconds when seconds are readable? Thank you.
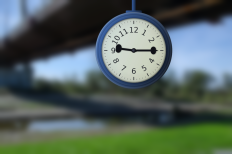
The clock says 9,15
